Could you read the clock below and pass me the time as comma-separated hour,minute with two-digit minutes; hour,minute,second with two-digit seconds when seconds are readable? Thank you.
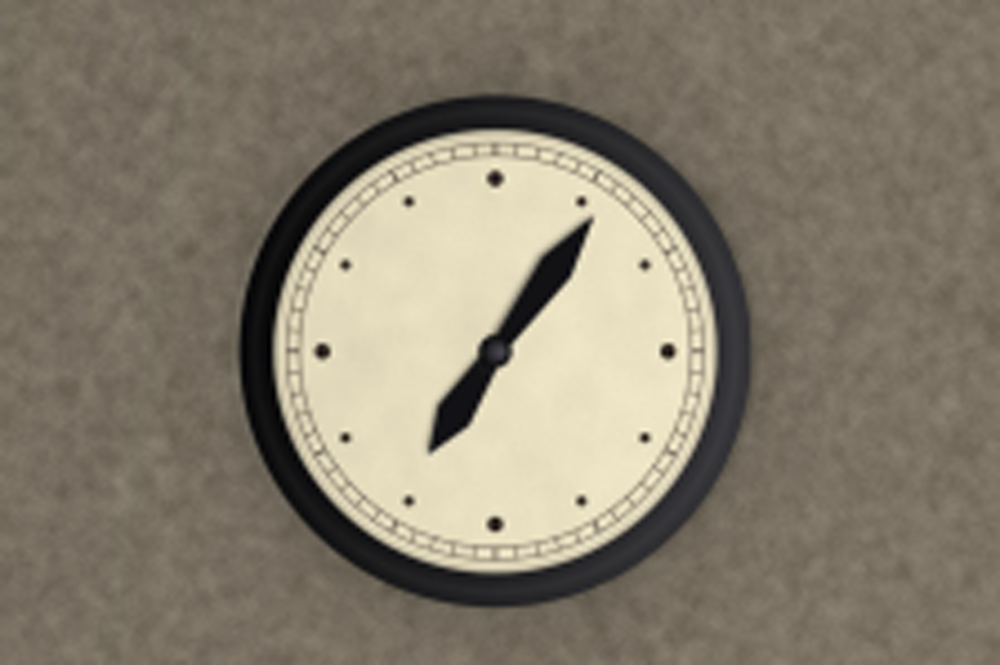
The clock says 7,06
